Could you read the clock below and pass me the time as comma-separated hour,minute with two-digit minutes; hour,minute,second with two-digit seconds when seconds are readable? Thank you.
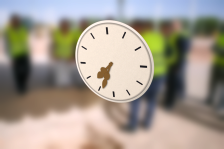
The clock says 7,34
